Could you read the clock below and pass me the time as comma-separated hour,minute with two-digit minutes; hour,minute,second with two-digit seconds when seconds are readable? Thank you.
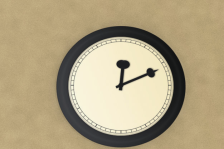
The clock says 12,11
